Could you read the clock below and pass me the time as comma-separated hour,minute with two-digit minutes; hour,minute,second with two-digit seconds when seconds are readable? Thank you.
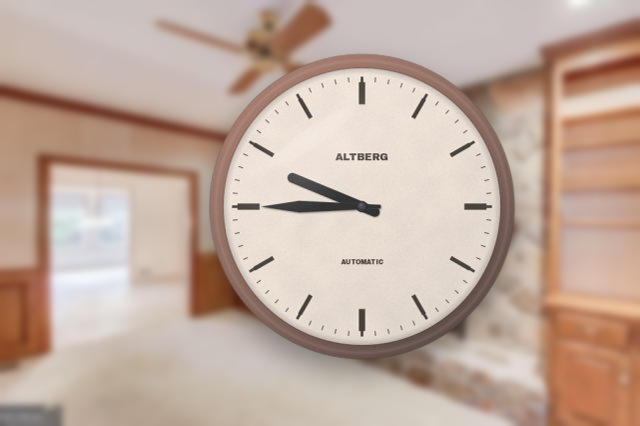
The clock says 9,45
